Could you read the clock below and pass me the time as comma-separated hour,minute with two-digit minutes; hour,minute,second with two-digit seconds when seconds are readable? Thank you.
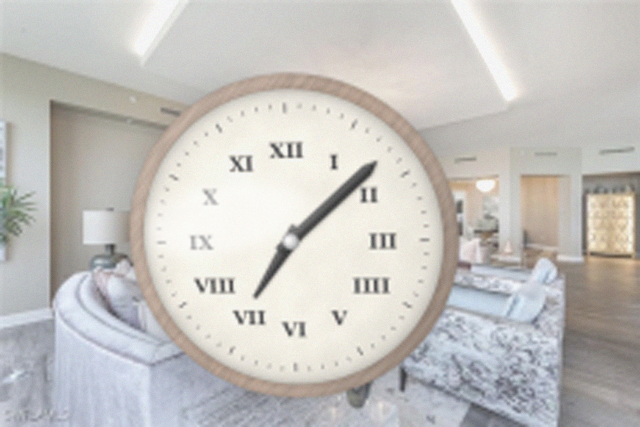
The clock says 7,08
